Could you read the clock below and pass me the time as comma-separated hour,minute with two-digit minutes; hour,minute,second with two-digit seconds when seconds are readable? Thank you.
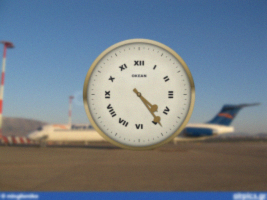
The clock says 4,24
